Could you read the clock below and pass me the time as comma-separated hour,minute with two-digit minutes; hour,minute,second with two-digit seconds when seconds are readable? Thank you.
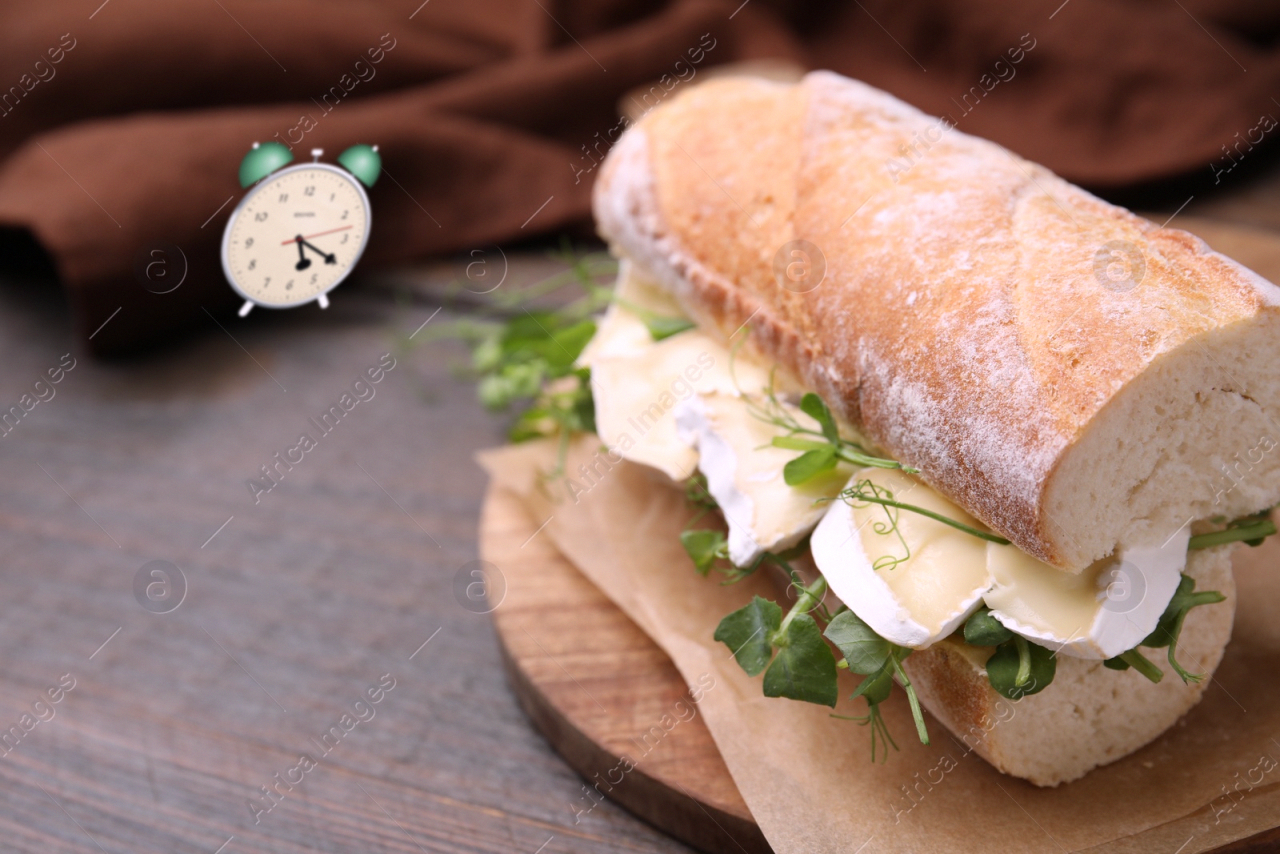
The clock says 5,20,13
